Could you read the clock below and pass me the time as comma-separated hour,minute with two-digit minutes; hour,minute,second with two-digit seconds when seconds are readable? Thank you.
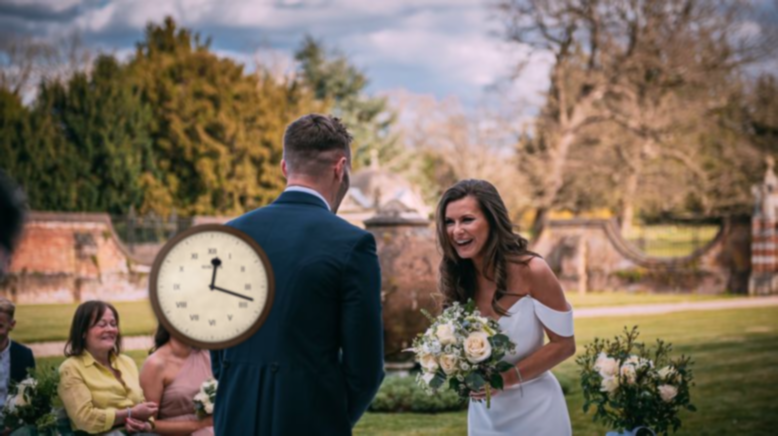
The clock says 12,18
